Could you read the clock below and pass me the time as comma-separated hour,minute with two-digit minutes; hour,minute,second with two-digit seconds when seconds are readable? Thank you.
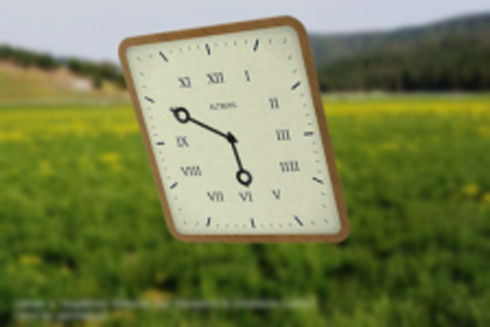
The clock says 5,50
